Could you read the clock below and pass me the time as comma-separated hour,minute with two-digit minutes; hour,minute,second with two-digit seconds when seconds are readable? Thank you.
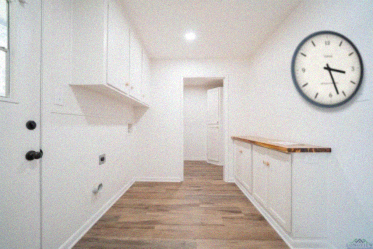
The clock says 3,27
